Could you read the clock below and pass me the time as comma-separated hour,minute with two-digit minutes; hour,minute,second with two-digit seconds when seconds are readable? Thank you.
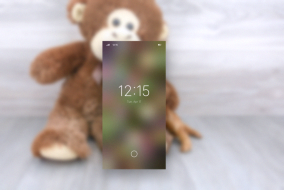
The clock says 12,15
